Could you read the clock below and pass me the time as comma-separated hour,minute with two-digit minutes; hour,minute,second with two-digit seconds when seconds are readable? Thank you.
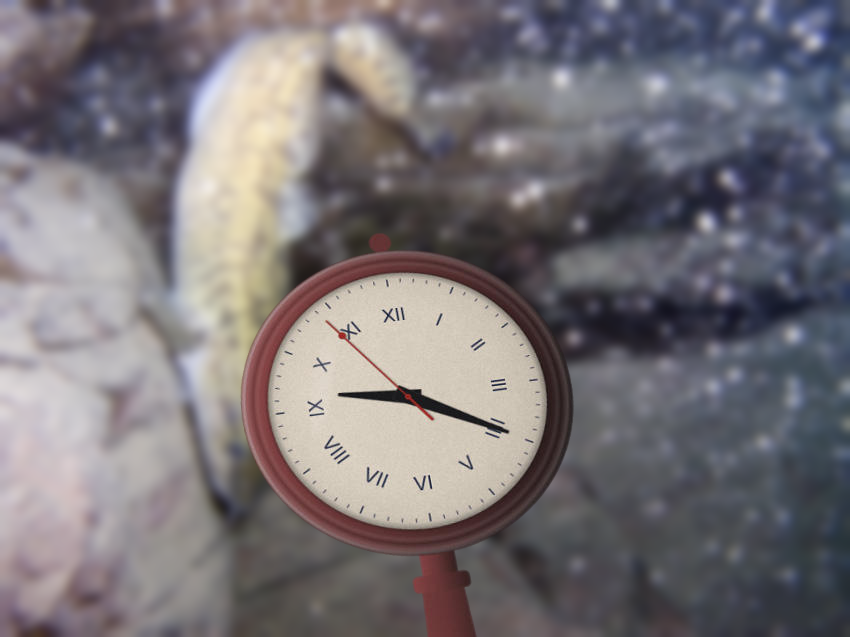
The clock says 9,19,54
